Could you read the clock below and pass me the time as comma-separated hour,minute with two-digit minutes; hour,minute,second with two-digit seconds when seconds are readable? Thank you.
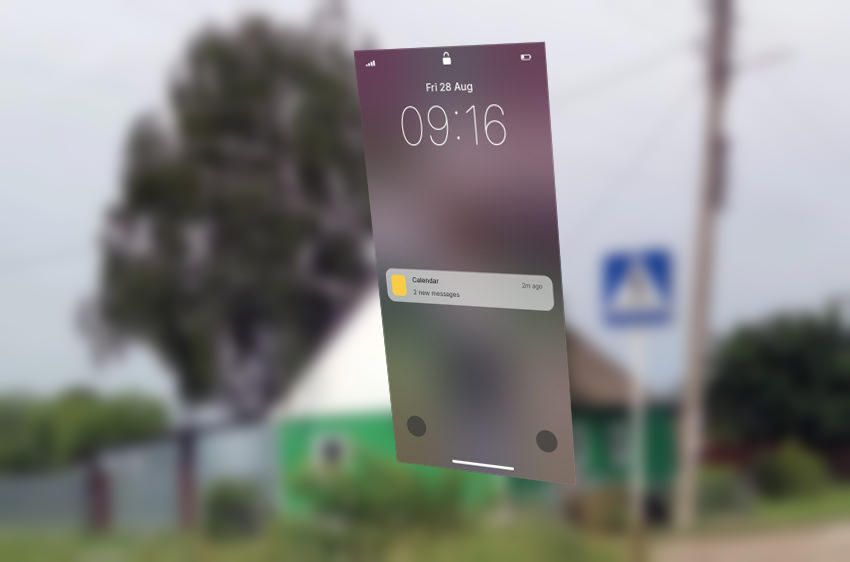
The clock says 9,16
